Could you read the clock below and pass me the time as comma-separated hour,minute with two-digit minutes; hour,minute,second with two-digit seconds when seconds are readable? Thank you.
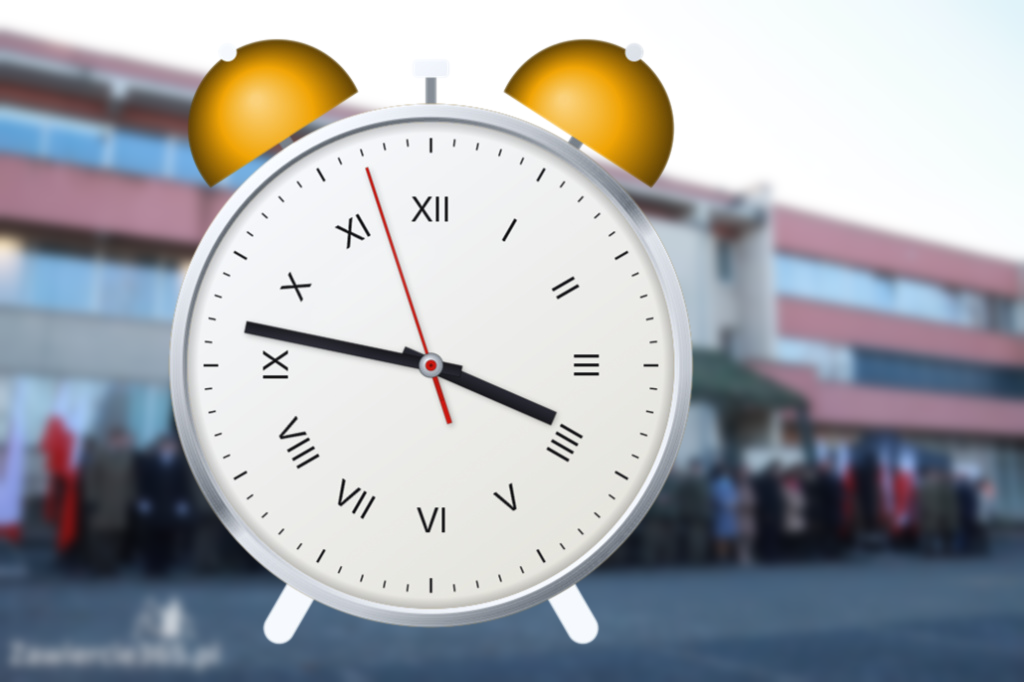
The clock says 3,46,57
